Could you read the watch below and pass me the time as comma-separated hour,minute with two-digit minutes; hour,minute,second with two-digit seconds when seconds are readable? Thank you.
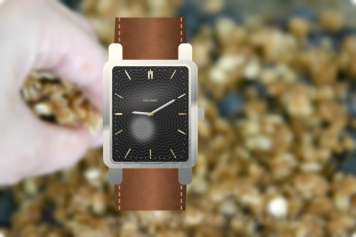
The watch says 9,10
